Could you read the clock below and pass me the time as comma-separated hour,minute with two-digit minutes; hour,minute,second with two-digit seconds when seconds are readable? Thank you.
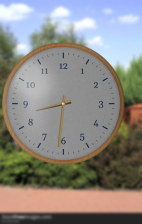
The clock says 8,31
